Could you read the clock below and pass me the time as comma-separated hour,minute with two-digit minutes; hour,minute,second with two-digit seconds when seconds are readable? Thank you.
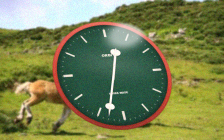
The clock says 12,33
